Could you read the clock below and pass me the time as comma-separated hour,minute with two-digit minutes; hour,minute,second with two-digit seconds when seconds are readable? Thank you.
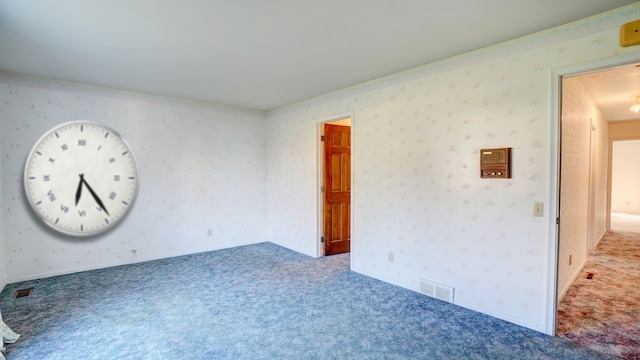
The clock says 6,24
